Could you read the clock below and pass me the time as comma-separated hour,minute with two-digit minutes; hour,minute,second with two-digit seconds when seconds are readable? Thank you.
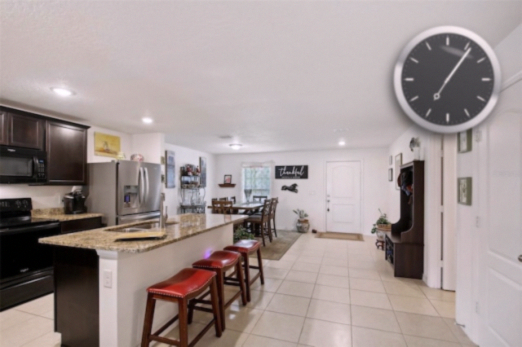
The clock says 7,06
